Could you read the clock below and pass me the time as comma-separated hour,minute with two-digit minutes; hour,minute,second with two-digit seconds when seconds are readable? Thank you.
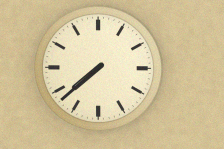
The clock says 7,38
